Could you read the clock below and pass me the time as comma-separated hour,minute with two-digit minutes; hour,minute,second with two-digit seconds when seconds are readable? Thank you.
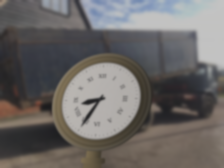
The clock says 8,35
